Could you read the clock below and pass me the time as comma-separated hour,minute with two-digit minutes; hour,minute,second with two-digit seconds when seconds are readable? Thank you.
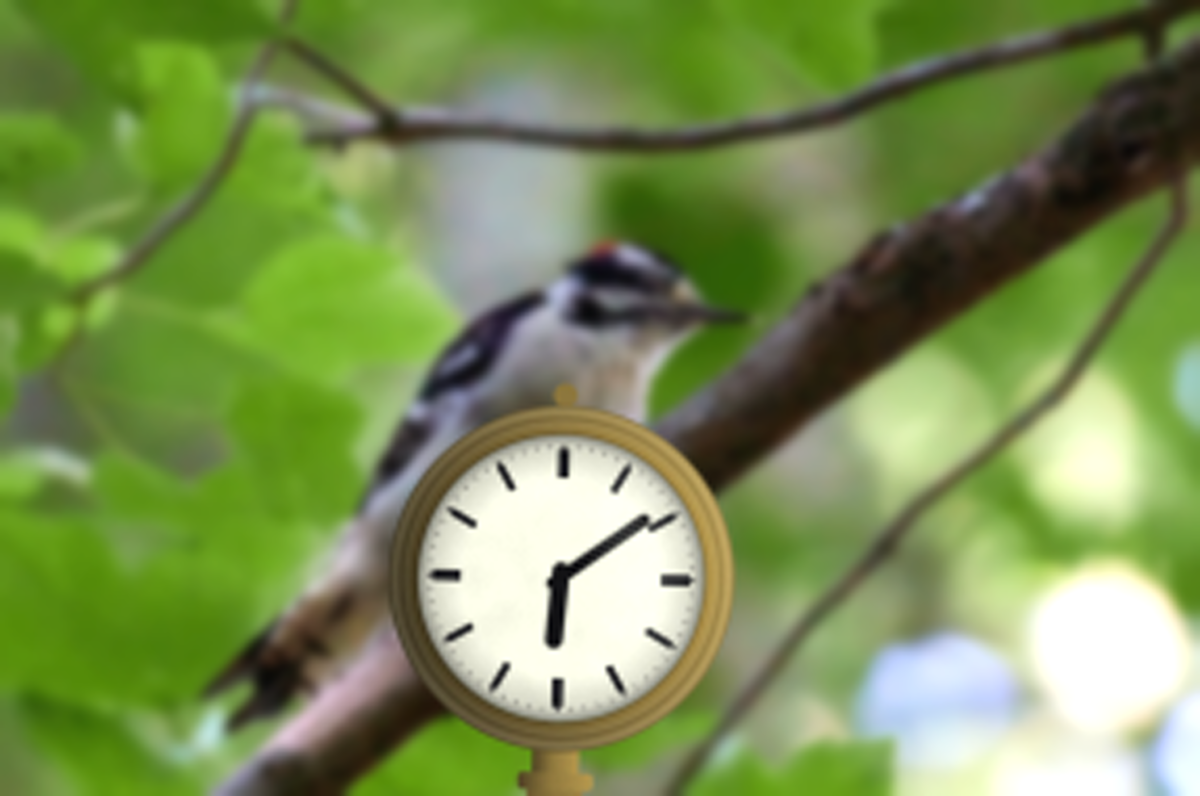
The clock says 6,09
